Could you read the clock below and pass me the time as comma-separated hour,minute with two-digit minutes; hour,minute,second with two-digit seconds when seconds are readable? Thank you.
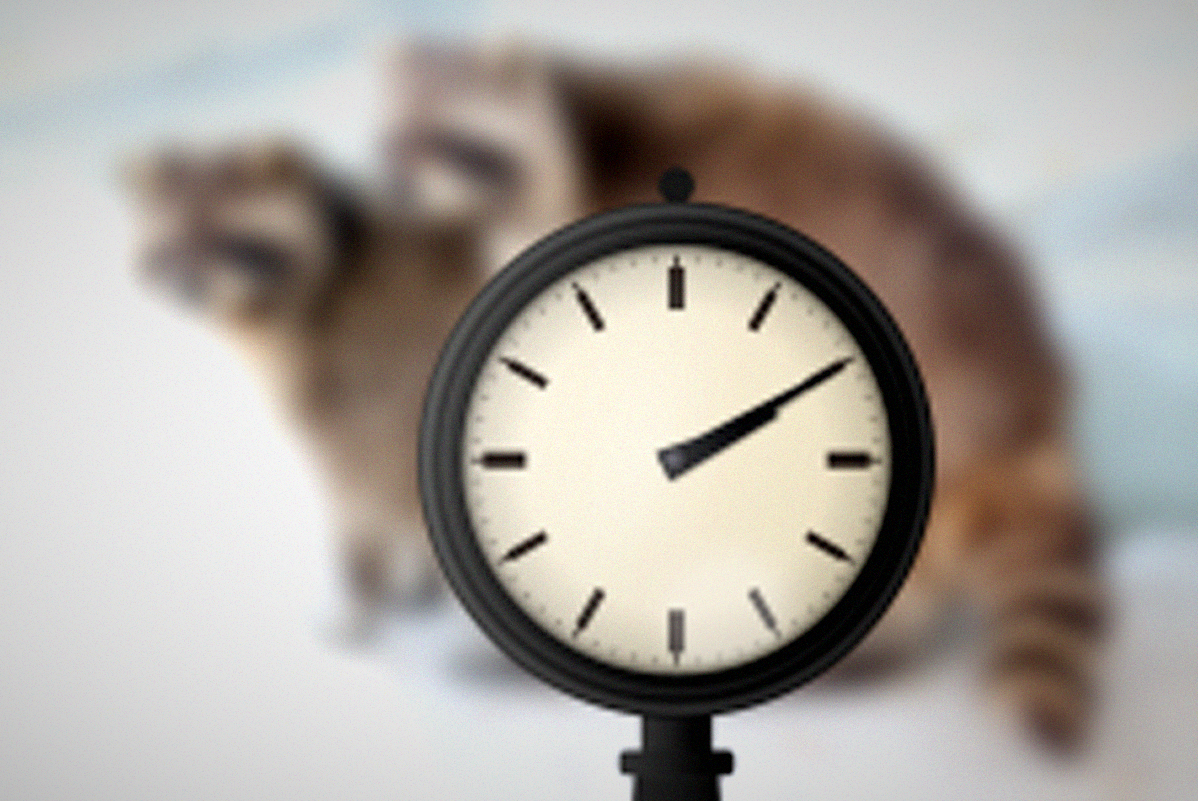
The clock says 2,10
